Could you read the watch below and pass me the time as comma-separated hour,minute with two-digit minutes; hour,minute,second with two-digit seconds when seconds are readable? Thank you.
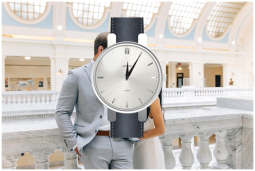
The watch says 12,05
